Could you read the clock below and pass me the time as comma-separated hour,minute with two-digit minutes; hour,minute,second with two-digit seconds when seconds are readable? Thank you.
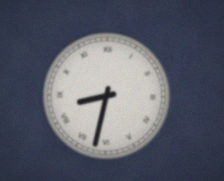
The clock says 8,32
